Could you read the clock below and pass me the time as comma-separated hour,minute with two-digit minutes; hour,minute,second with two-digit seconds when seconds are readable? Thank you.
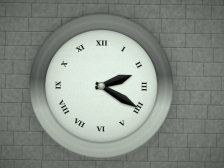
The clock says 2,20
